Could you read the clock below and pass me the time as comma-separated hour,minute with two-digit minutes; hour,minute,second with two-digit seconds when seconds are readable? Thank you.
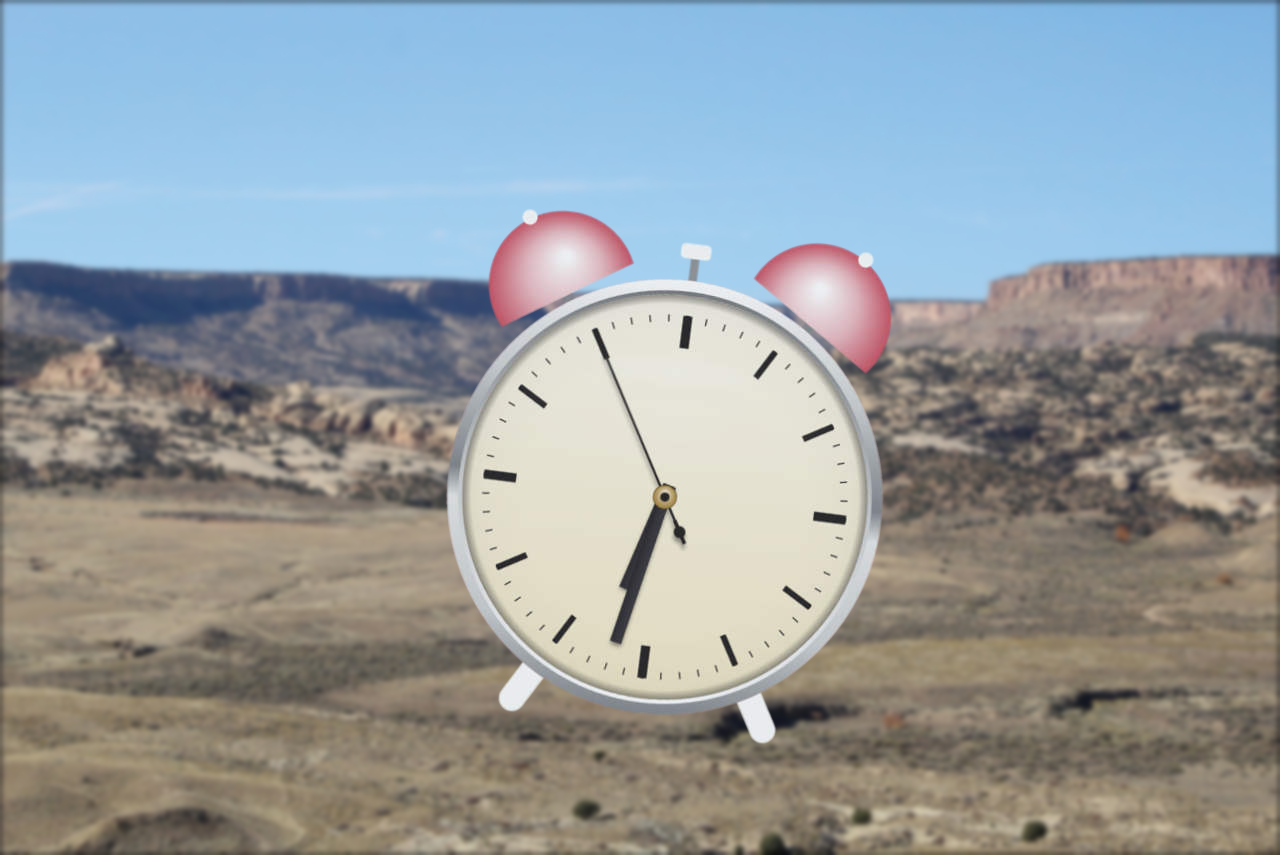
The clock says 6,31,55
